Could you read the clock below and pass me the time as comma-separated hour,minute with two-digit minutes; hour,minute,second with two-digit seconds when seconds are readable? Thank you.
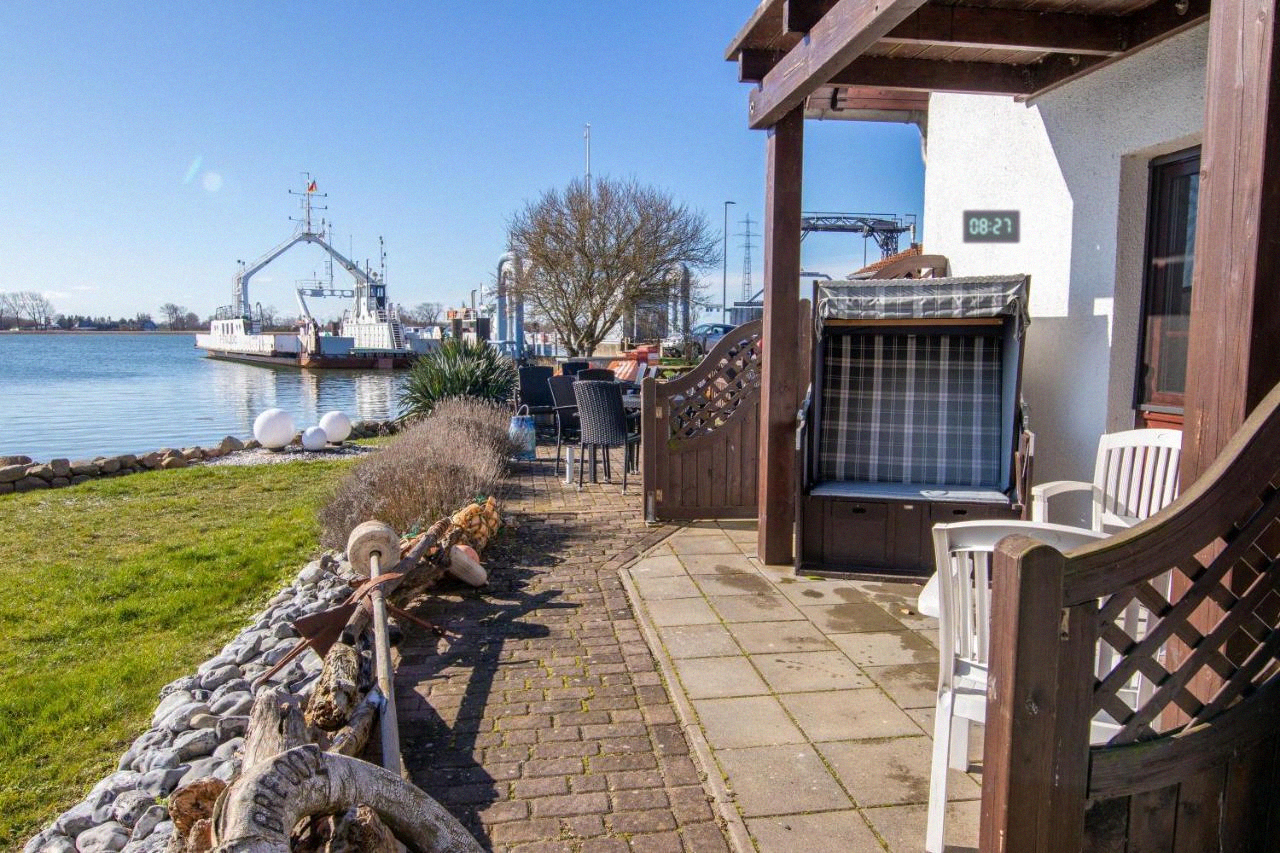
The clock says 8,27
